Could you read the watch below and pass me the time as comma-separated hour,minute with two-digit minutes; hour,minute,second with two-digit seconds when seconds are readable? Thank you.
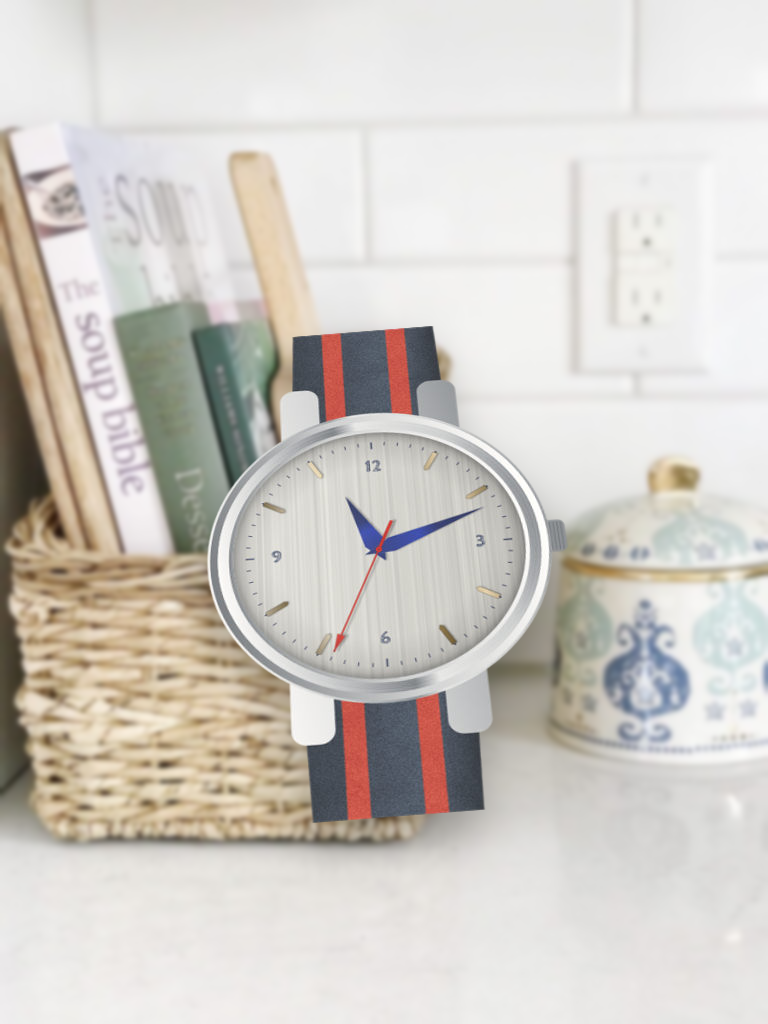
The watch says 11,11,34
